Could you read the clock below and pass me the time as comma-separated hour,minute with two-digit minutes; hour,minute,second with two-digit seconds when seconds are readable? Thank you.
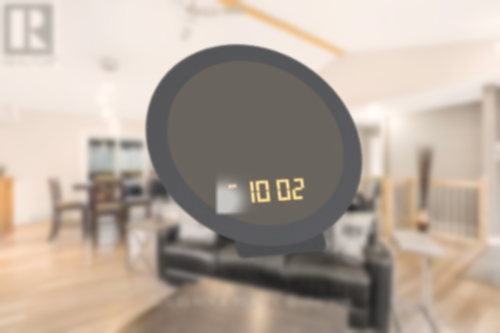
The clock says 10,02
